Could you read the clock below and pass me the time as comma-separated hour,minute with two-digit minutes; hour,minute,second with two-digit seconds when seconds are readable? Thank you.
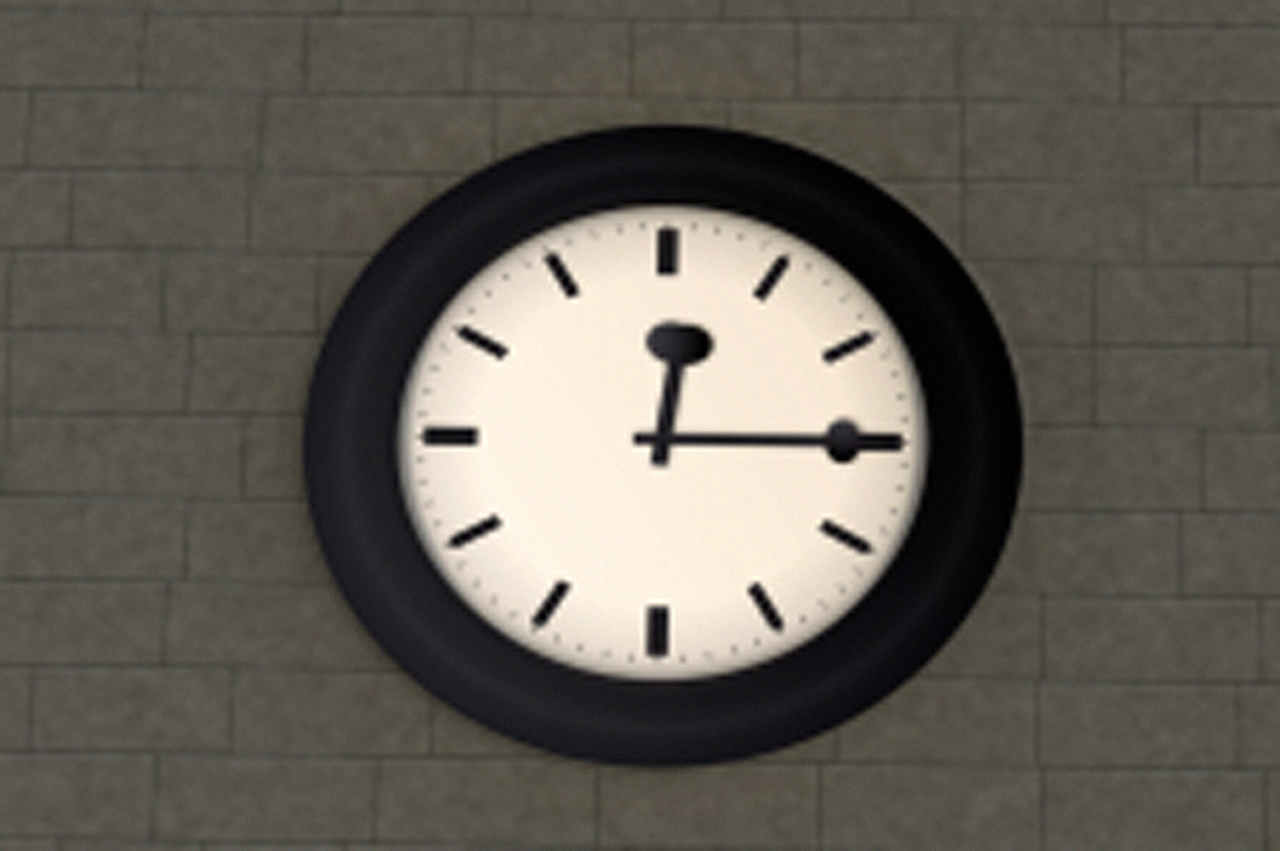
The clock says 12,15
